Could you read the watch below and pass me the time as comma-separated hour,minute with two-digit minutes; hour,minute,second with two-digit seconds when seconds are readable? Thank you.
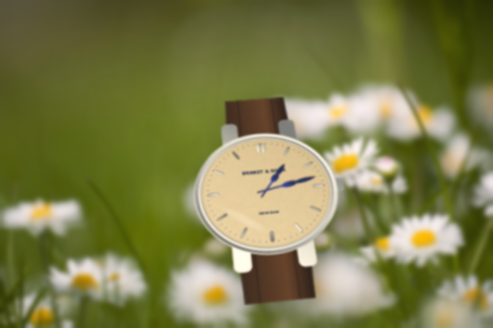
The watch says 1,13
